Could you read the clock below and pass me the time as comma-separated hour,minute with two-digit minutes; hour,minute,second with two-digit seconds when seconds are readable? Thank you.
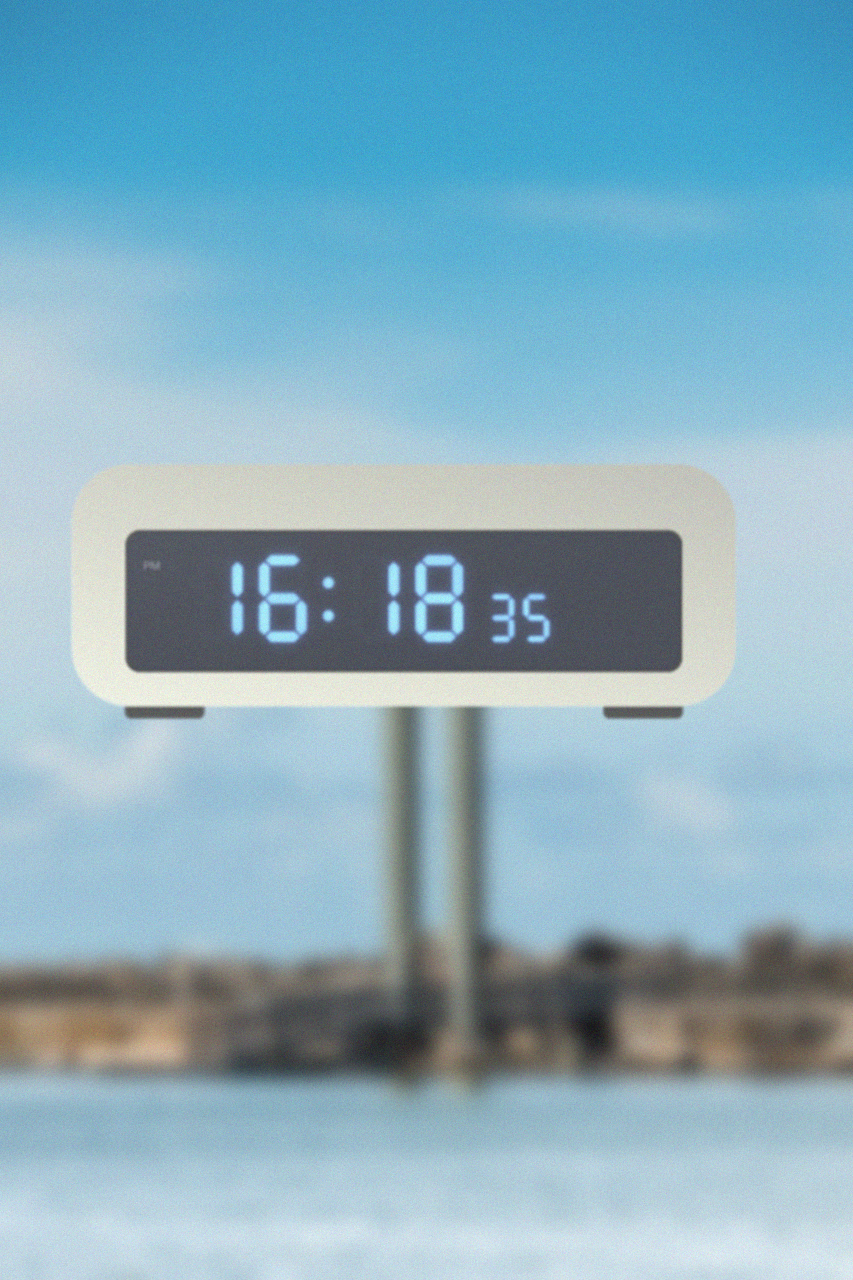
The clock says 16,18,35
